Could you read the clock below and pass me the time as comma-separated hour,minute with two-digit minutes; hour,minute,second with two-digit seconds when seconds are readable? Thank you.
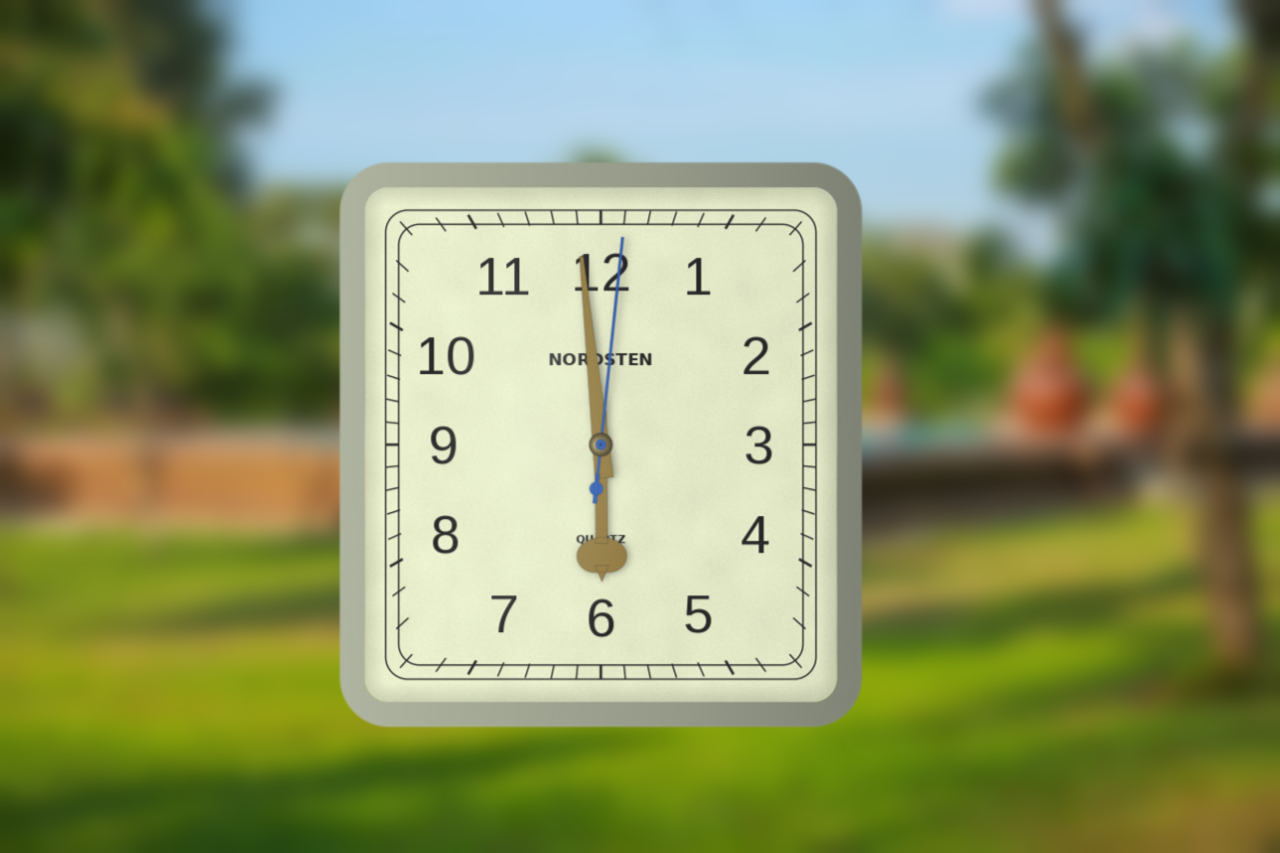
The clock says 5,59,01
